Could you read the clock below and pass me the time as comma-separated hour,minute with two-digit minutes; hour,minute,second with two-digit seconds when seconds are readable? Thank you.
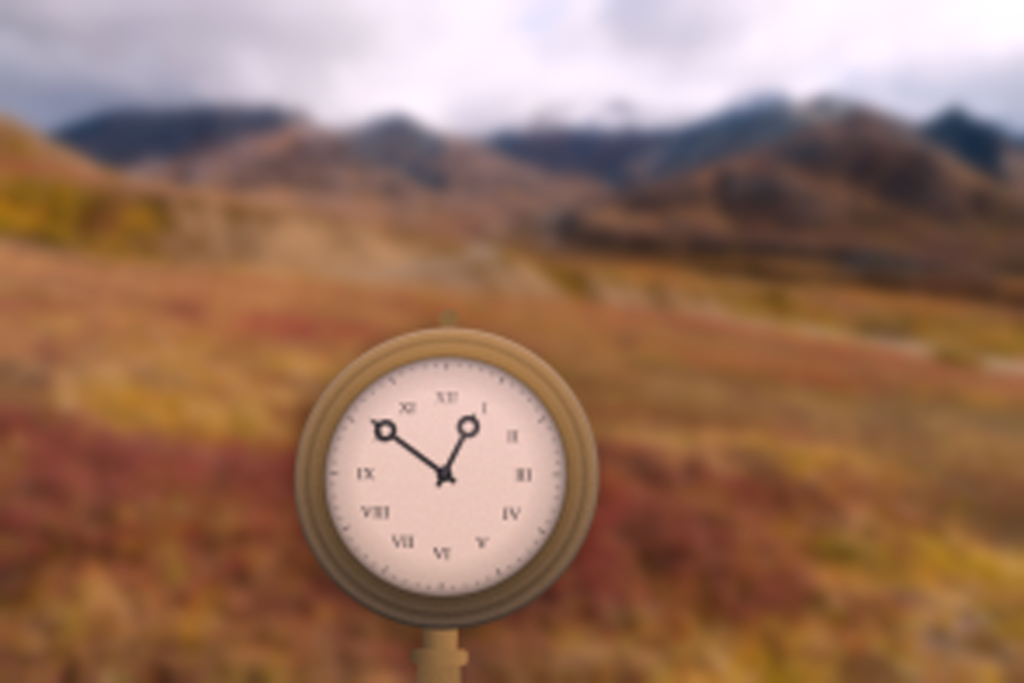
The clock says 12,51
